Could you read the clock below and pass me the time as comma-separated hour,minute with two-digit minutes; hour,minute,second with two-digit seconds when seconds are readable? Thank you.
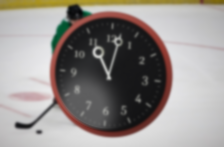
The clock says 11,02
